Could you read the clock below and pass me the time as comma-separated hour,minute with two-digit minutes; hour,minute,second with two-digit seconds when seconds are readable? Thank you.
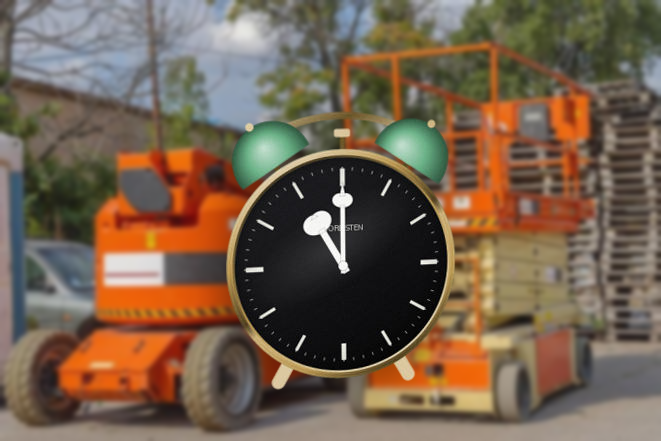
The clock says 11,00
